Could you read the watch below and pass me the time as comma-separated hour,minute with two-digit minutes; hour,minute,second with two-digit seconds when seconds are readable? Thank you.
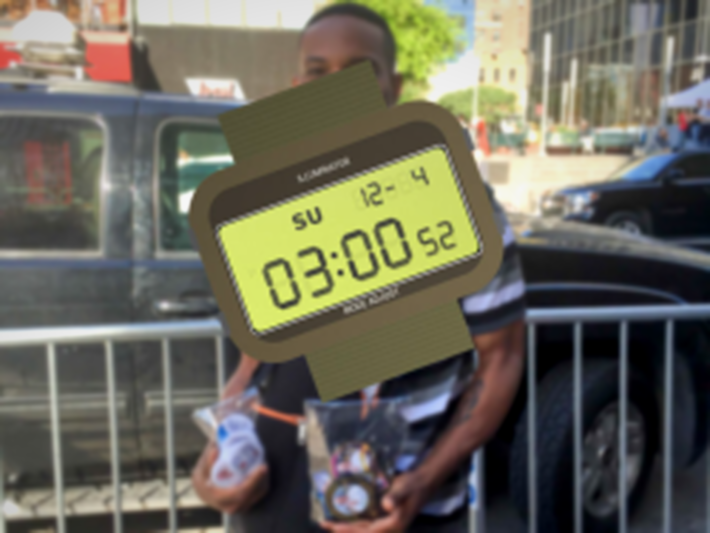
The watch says 3,00,52
